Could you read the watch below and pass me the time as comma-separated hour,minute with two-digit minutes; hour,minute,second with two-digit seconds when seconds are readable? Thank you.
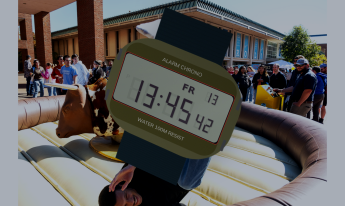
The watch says 13,45,42
